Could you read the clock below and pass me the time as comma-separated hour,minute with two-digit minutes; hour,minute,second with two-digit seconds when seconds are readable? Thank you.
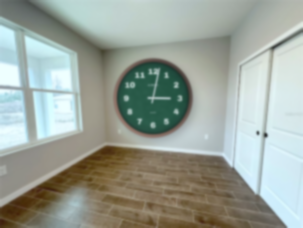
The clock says 3,02
